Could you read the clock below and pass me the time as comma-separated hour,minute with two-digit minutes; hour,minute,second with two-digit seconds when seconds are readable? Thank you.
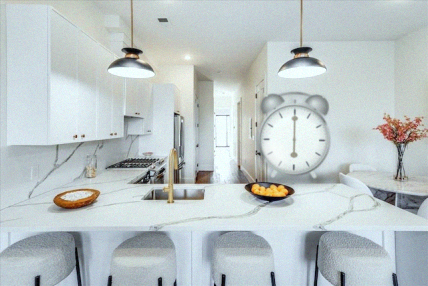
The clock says 6,00
